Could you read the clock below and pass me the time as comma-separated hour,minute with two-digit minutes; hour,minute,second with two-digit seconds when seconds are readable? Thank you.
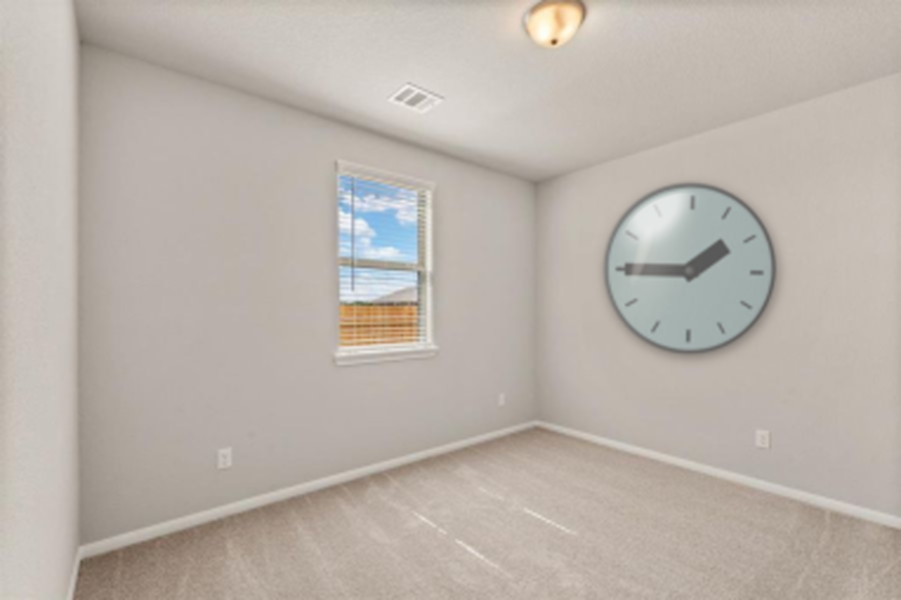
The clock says 1,45
